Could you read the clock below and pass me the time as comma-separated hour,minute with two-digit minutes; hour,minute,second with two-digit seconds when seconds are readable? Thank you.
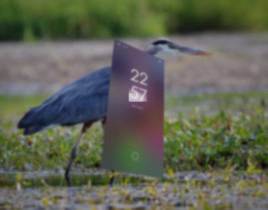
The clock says 22,57
